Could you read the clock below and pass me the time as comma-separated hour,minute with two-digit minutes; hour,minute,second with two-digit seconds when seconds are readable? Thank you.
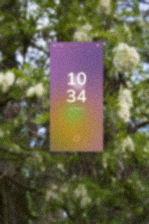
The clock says 10,34
